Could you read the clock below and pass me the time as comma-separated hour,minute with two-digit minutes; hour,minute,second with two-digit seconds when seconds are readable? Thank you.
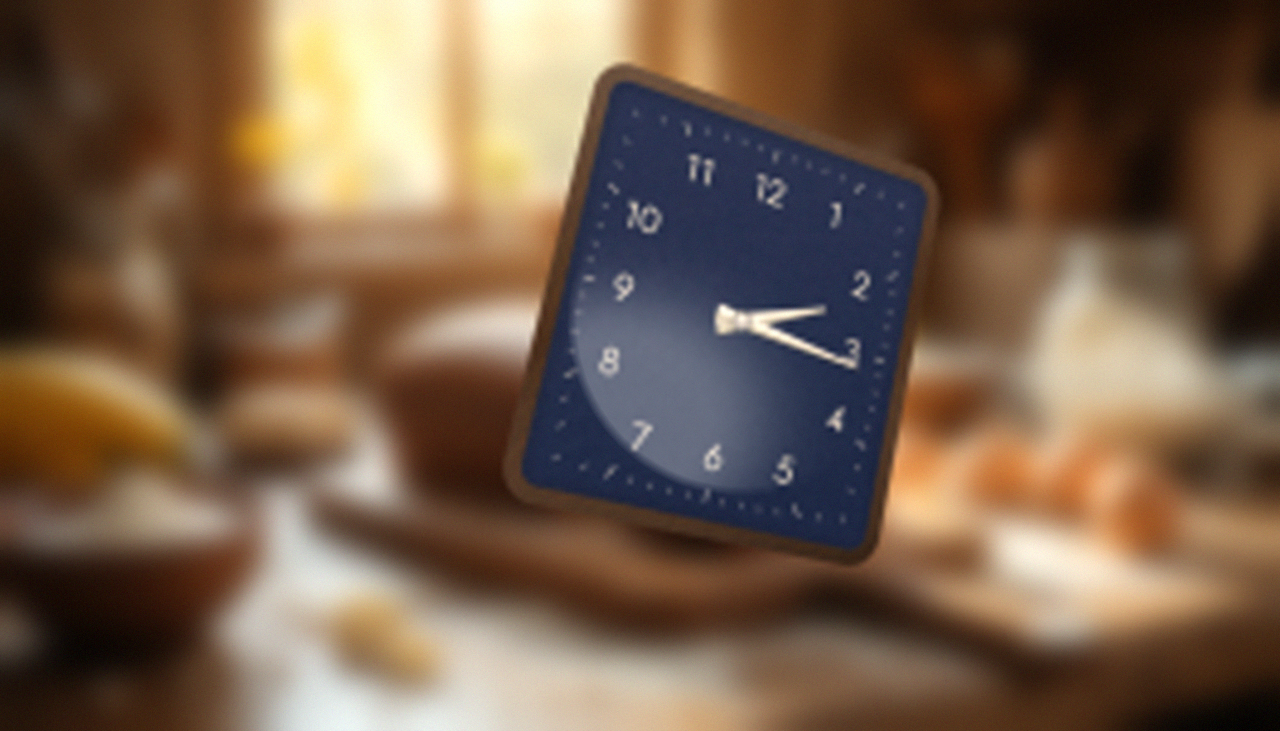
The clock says 2,16
